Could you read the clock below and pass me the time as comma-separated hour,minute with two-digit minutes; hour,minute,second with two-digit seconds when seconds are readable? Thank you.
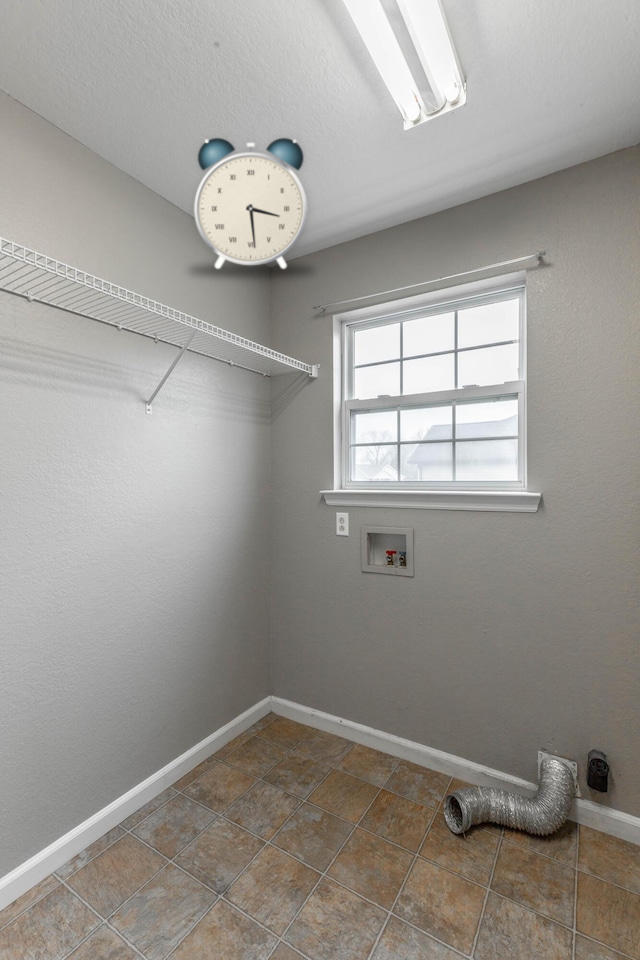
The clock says 3,29
